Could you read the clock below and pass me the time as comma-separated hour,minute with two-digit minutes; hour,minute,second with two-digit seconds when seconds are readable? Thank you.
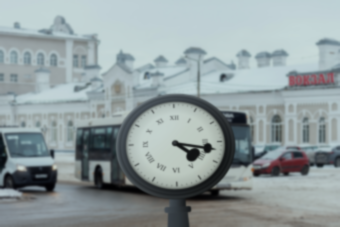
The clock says 4,17
